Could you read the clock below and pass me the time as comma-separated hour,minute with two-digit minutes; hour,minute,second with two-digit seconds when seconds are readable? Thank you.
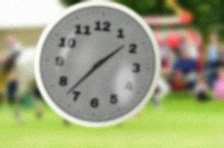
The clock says 1,37
